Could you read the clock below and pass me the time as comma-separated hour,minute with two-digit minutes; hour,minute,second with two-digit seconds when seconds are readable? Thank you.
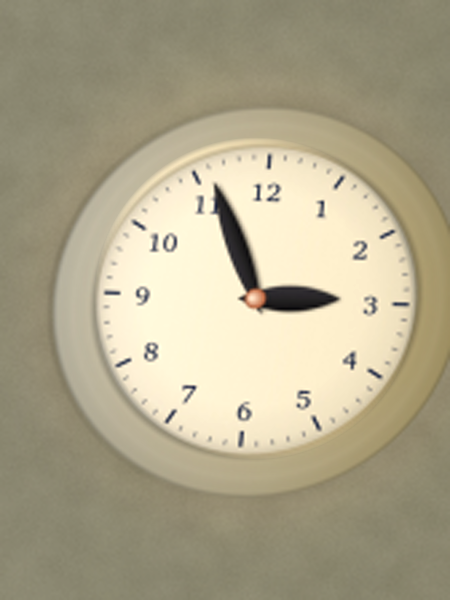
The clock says 2,56
